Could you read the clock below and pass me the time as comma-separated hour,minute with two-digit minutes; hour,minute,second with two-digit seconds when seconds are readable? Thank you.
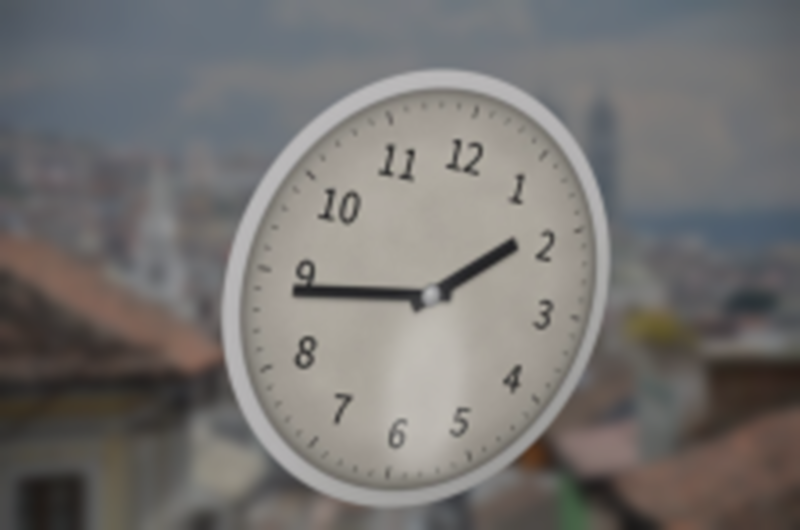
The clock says 1,44
